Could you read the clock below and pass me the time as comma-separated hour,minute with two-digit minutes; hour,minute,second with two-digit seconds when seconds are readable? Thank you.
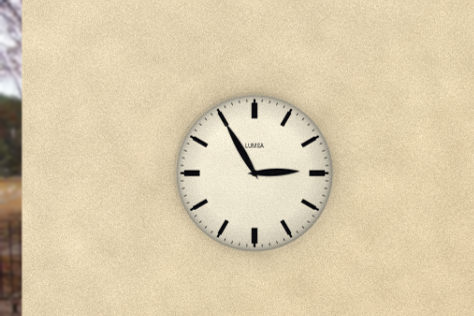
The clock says 2,55
